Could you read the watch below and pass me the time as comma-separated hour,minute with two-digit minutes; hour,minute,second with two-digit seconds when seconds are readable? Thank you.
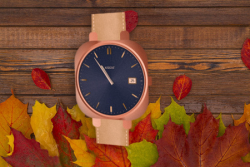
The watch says 10,54
